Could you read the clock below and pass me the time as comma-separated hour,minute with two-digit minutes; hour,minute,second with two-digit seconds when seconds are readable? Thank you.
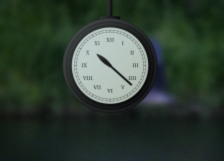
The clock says 10,22
